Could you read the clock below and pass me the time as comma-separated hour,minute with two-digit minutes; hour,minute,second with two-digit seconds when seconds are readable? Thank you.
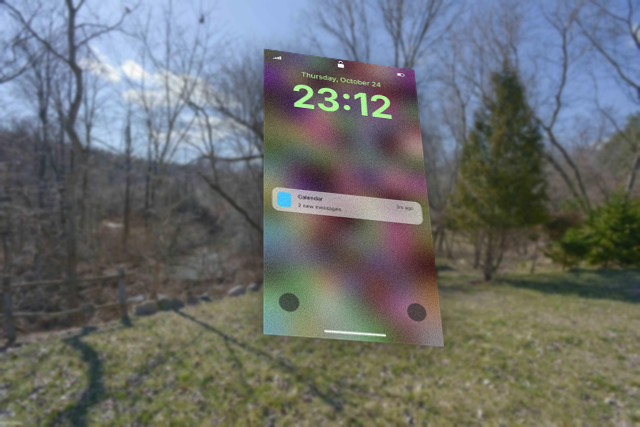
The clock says 23,12
